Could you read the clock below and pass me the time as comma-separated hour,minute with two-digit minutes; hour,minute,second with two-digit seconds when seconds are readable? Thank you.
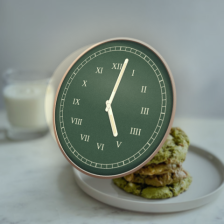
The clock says 5,02
